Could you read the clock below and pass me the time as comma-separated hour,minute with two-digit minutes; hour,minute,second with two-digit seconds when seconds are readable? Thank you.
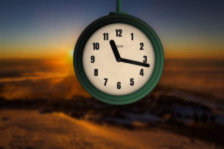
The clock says 11,17
